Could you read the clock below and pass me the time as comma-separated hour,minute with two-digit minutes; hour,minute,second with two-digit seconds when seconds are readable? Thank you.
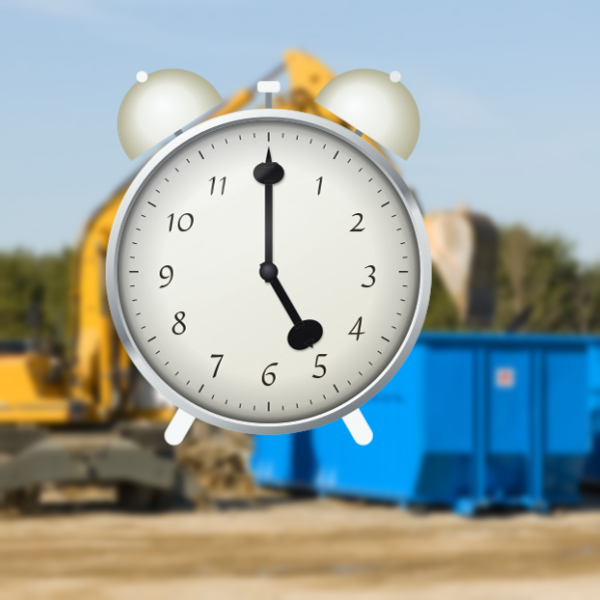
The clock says 5,00
